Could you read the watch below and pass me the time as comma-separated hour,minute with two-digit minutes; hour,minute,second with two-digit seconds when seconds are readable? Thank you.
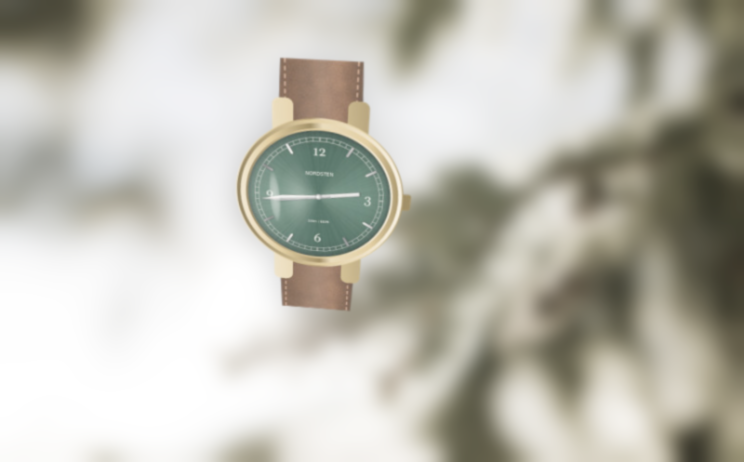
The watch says 2,44
